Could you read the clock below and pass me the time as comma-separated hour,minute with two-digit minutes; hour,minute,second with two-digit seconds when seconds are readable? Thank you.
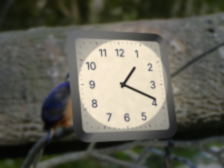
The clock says 1,19
